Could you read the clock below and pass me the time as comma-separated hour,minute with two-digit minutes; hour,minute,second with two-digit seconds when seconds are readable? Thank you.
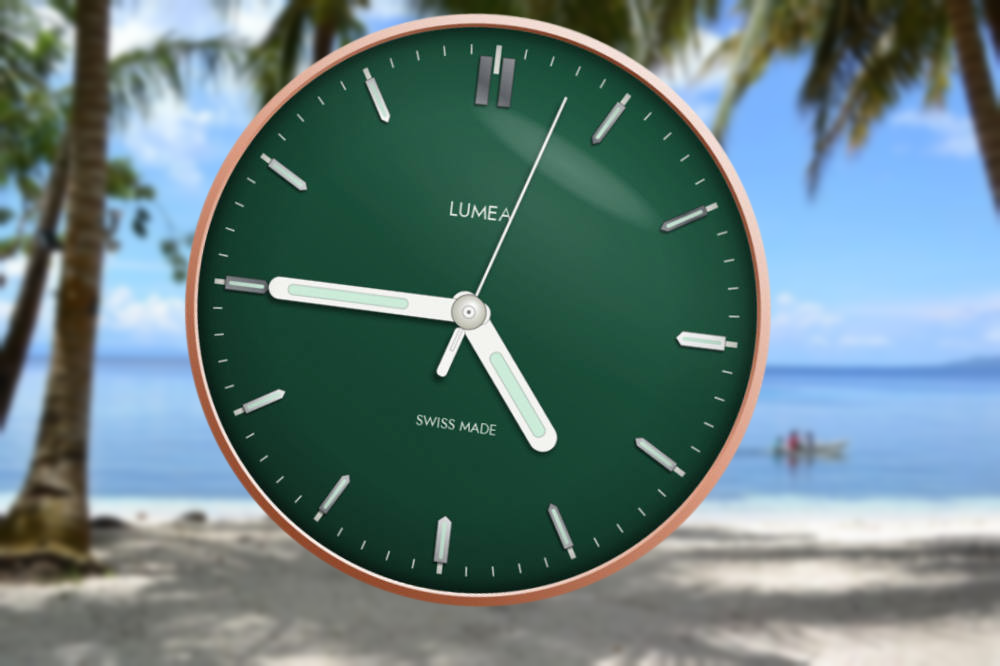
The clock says 4,45,03
